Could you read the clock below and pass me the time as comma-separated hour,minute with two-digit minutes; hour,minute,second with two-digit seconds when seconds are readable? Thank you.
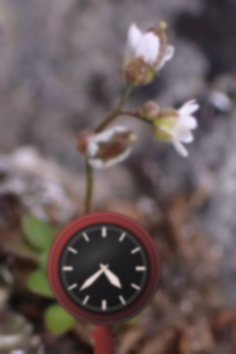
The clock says 4,38
